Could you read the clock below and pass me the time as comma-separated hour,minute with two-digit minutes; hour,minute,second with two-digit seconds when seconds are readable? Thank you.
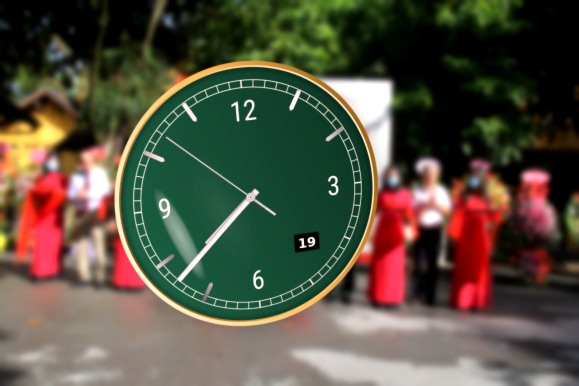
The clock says 7,37,52
